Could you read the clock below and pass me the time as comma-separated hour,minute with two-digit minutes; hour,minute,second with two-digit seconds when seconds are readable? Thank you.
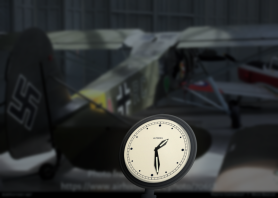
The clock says 1,28
